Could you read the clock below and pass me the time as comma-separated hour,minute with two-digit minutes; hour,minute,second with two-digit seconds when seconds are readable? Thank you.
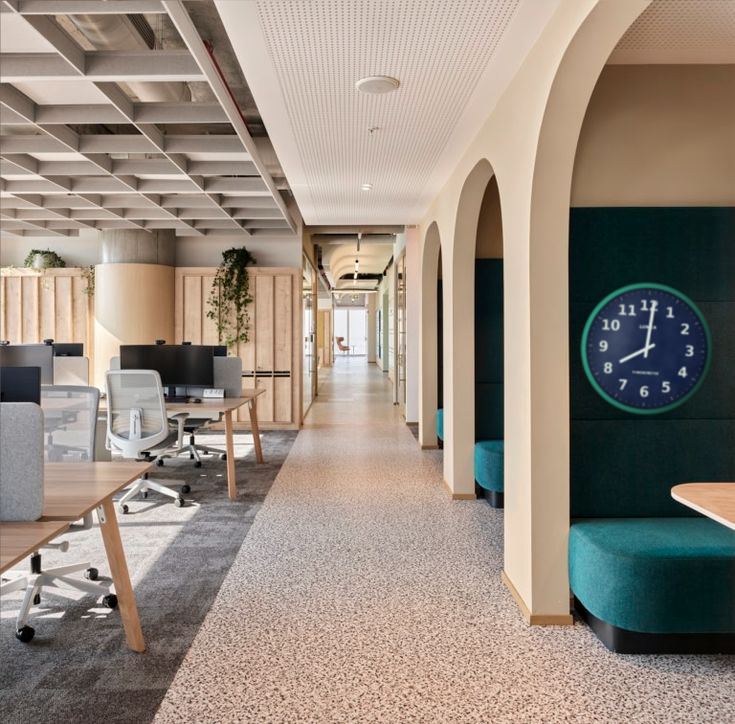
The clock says 8,01
